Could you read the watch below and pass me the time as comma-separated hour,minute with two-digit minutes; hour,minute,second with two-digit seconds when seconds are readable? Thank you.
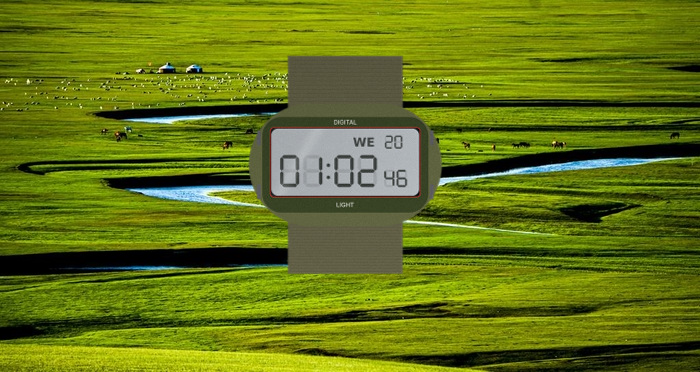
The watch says 1,02,46
